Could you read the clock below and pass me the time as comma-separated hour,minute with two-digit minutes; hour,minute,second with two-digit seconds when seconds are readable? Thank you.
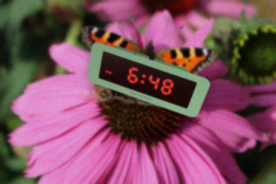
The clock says 6,48
